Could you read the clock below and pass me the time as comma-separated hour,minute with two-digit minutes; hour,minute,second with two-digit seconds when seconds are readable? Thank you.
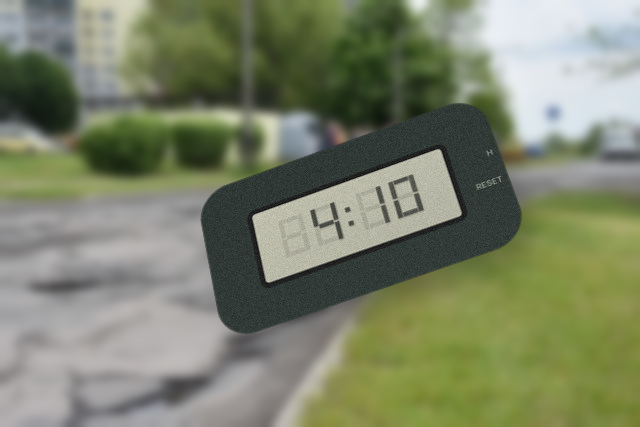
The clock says 4,10
